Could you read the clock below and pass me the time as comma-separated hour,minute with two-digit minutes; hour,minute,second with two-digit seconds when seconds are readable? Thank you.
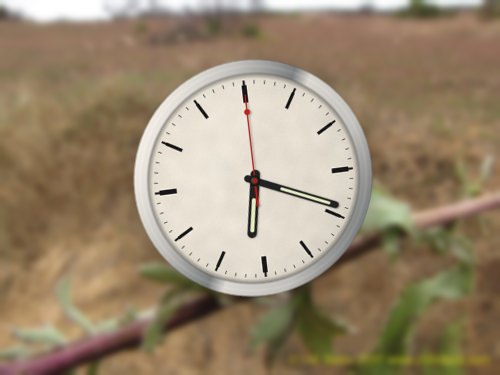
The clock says 6,19,00
